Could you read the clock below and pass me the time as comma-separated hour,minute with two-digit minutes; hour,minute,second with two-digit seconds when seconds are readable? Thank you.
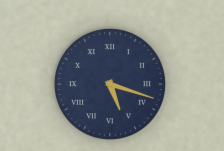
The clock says 5,18
